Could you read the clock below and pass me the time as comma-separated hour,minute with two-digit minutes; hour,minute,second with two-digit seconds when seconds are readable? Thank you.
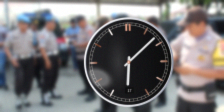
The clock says 6,08
